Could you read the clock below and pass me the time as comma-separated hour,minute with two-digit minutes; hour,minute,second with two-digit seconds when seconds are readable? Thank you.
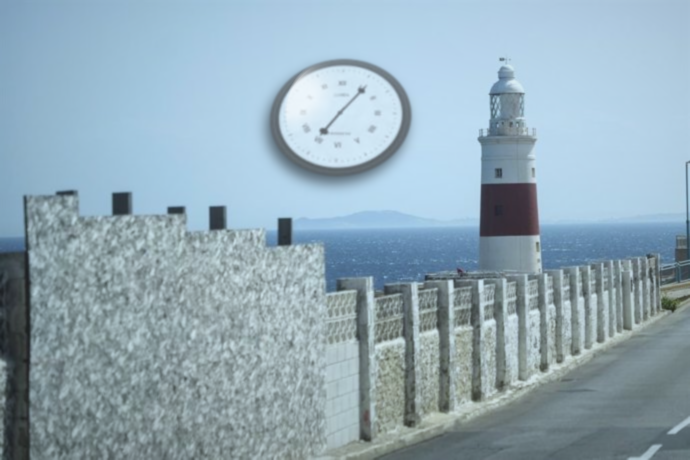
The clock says 7,06
